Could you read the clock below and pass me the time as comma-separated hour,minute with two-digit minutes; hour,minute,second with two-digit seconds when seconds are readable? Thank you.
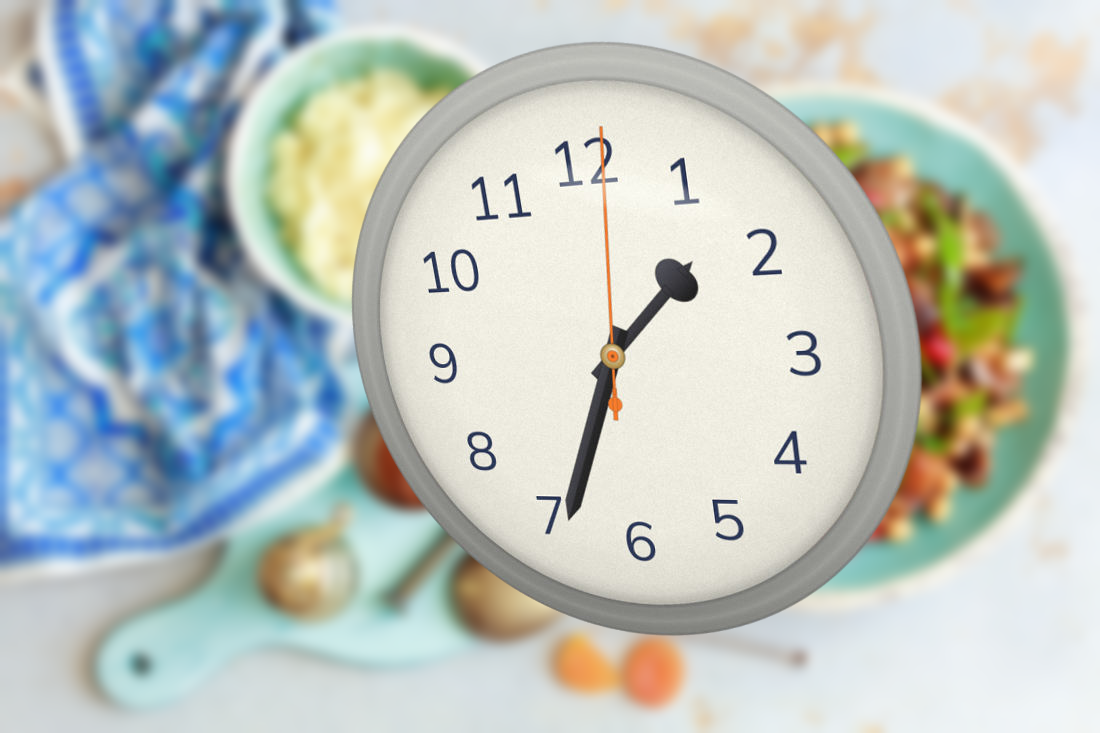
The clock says 1,34,01
